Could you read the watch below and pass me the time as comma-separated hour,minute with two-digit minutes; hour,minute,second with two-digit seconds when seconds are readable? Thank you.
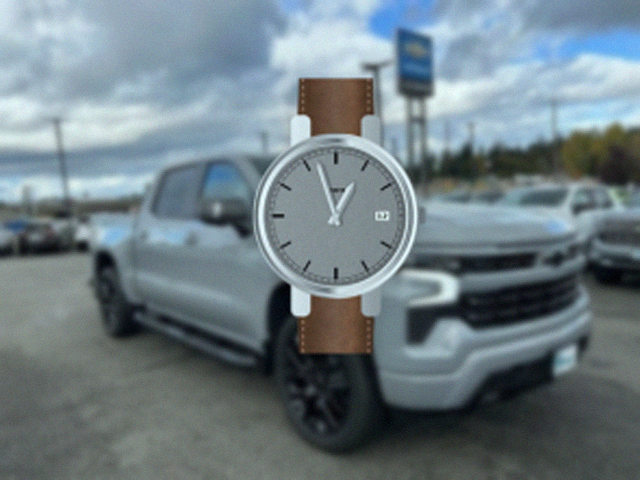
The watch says 12,57
